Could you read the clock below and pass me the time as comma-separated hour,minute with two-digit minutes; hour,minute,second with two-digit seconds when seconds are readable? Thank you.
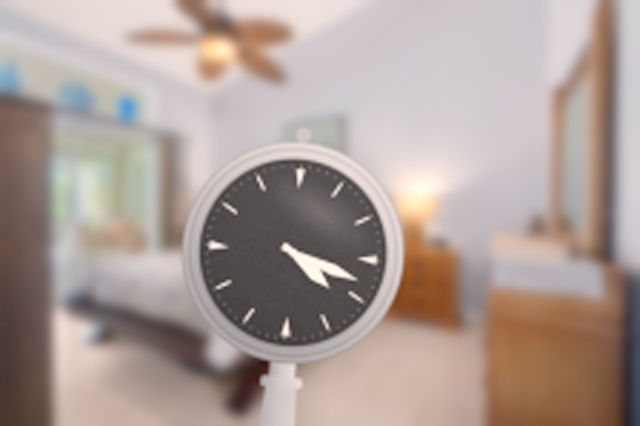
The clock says 4,18
